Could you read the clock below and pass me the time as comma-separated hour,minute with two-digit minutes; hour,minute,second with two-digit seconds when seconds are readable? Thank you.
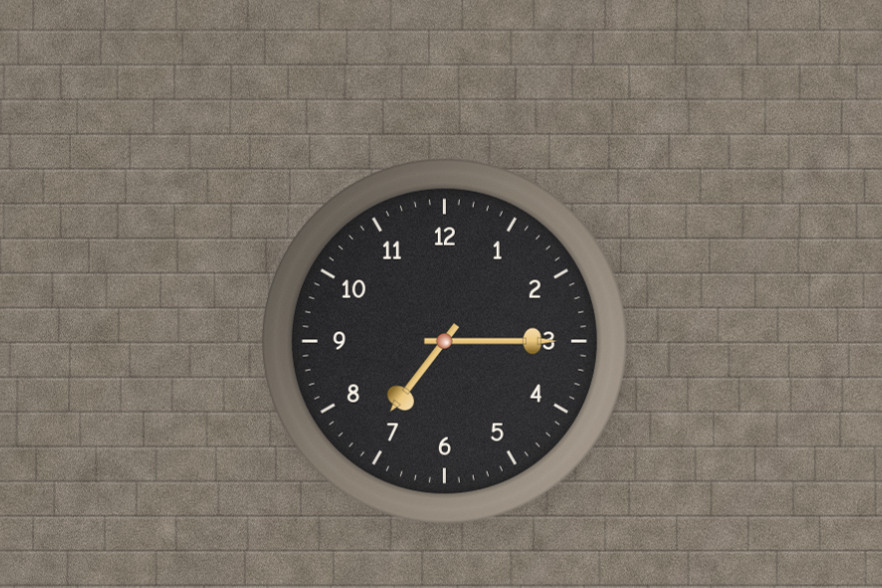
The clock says 7,15
